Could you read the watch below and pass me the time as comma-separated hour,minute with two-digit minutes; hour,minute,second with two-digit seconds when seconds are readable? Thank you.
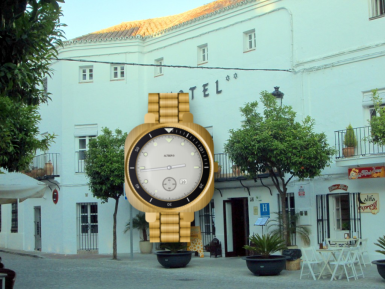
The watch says 2,44
